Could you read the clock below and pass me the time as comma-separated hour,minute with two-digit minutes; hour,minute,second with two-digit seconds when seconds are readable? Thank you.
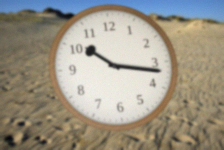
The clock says 10,17
